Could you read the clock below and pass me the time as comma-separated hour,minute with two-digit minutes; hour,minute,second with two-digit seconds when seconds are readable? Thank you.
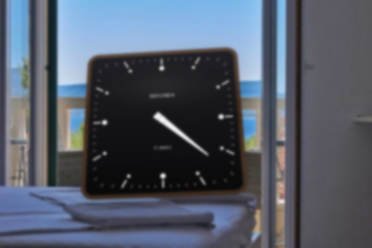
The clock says 4,22
